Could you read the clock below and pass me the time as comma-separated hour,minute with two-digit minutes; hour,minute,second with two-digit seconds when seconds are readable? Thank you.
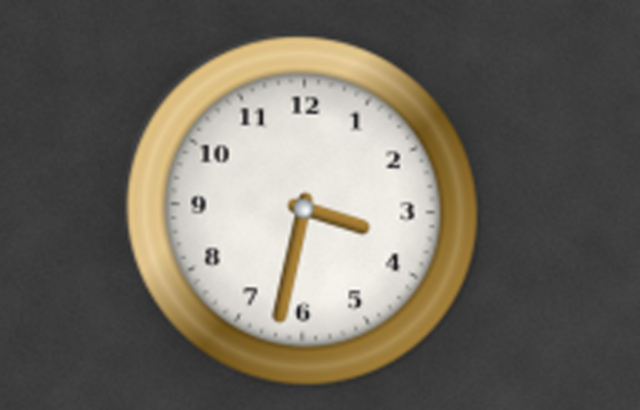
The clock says 3,32
